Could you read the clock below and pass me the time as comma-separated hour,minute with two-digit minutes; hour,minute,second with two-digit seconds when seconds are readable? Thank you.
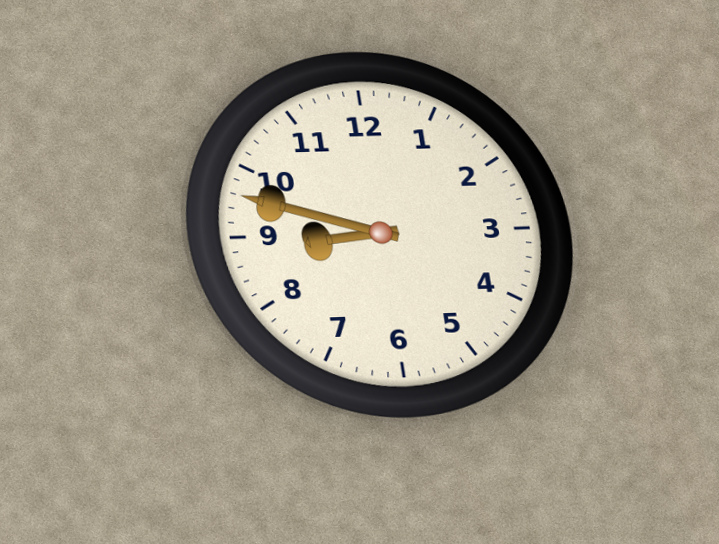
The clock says 8,48
